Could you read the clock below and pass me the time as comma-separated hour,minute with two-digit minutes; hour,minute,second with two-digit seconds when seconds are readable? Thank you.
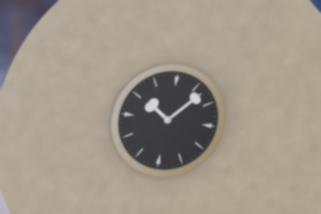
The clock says 10,07
